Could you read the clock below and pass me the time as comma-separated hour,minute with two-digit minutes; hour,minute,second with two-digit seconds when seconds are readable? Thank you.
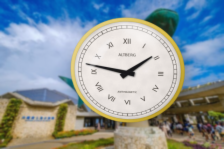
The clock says 1,47
